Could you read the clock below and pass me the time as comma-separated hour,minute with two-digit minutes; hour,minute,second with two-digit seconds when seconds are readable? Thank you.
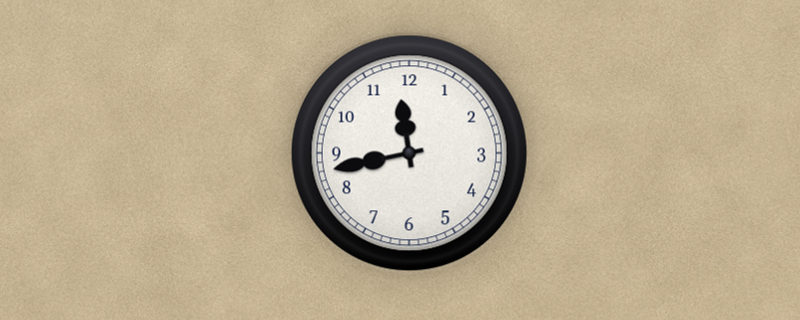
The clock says 11,43
